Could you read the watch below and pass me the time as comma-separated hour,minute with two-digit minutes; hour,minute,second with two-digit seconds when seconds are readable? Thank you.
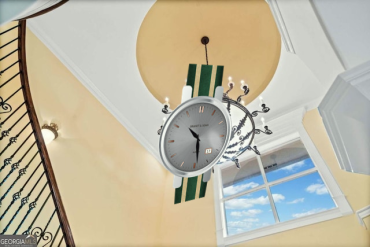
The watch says 10,29
